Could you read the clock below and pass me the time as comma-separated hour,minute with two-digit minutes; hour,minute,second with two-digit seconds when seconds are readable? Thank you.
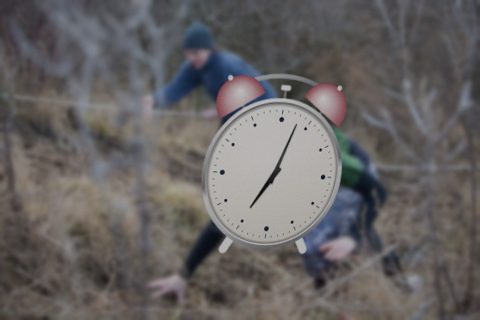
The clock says 7,03
